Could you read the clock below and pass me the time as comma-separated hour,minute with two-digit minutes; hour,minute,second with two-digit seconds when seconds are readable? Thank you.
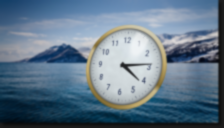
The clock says 4,14
